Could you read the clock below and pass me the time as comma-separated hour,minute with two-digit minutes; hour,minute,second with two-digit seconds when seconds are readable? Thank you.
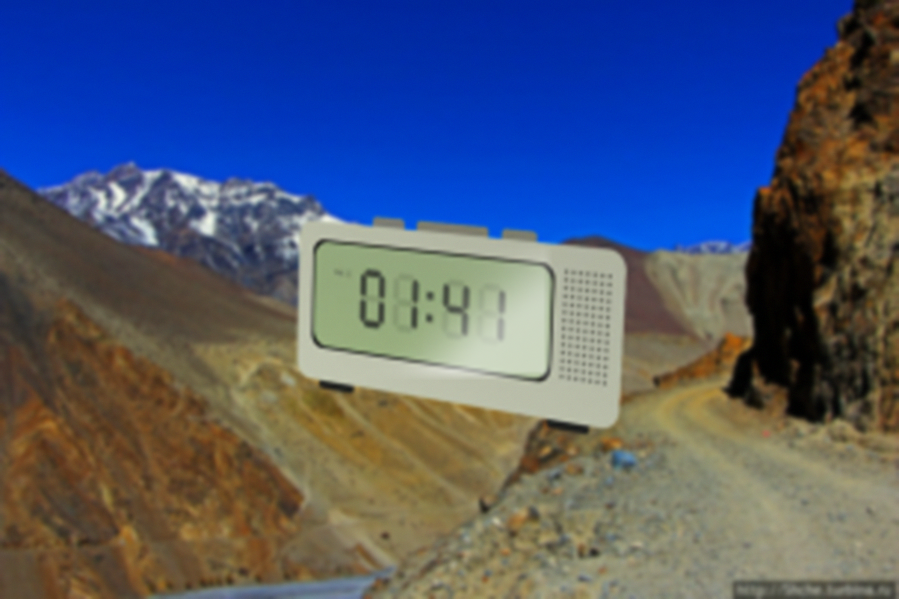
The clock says 1,41
